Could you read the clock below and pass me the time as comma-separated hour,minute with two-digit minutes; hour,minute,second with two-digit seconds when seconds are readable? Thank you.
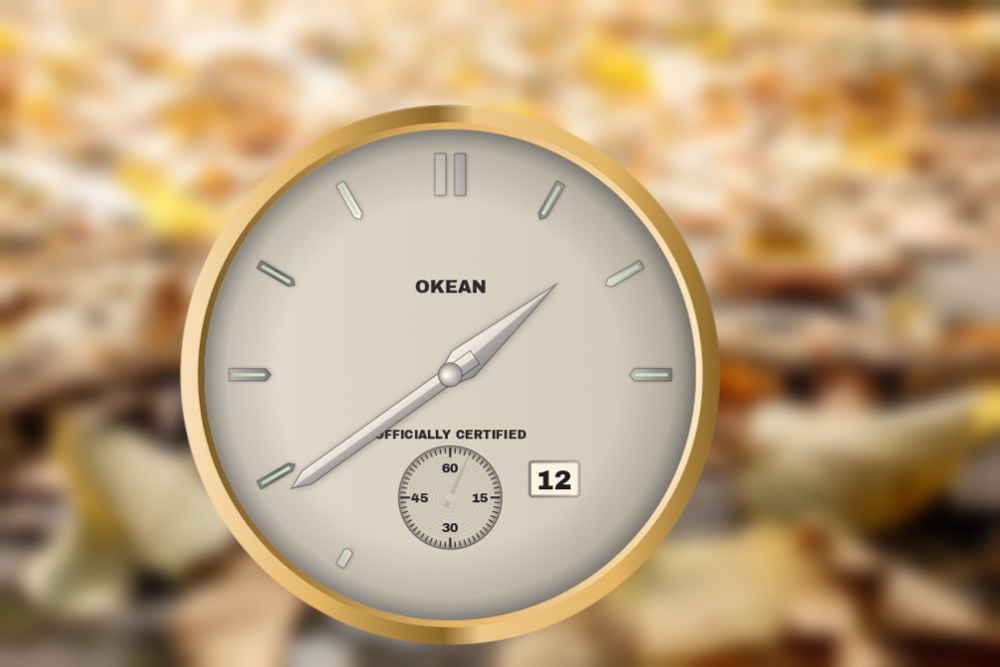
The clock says 1,39,04
